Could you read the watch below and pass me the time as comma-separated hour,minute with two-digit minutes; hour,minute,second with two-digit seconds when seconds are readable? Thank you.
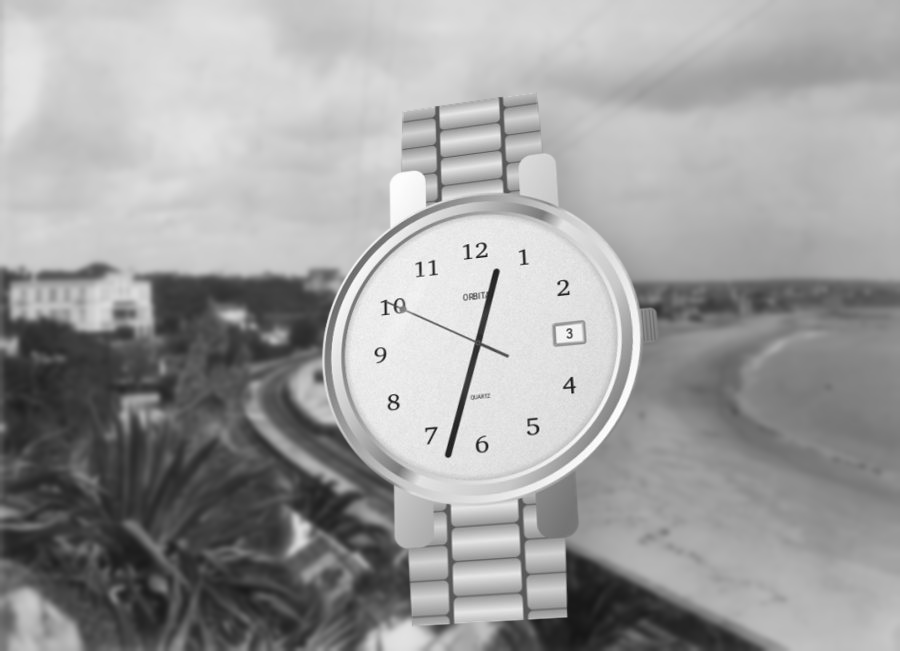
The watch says 12,32,50
